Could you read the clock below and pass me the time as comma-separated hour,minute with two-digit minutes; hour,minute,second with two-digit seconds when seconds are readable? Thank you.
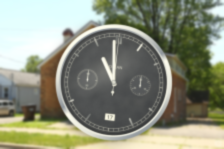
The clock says 10,59
